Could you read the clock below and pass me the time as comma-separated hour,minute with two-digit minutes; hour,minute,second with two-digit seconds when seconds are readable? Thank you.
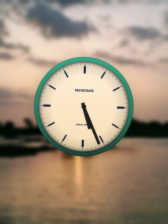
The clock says 5,26
